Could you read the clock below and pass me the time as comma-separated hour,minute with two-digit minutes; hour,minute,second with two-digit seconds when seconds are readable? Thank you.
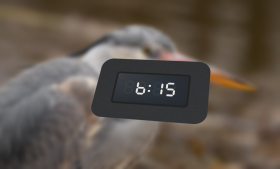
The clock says 6,15
